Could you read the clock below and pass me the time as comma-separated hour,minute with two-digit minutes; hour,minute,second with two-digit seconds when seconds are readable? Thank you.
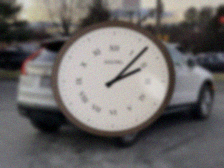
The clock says 2,07
